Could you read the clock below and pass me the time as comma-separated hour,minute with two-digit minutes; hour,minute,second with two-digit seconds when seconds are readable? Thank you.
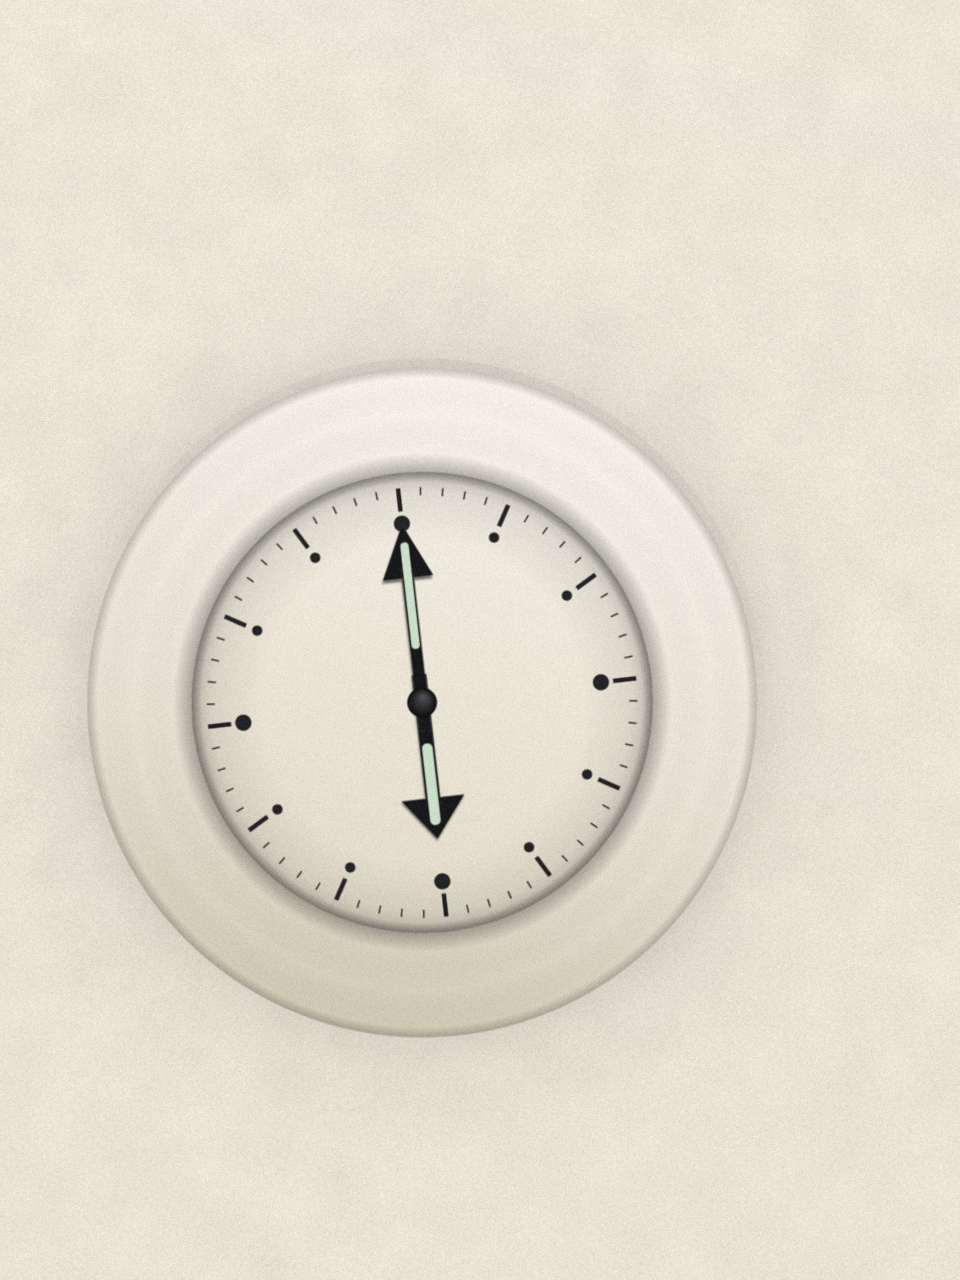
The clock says 6,00
